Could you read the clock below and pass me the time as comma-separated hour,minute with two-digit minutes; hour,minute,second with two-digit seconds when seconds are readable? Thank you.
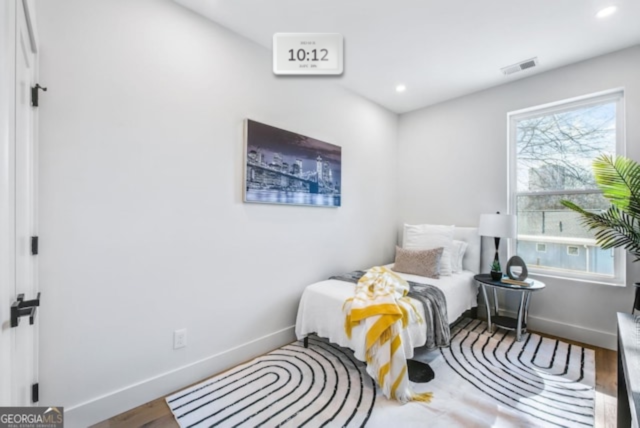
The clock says 10,12
